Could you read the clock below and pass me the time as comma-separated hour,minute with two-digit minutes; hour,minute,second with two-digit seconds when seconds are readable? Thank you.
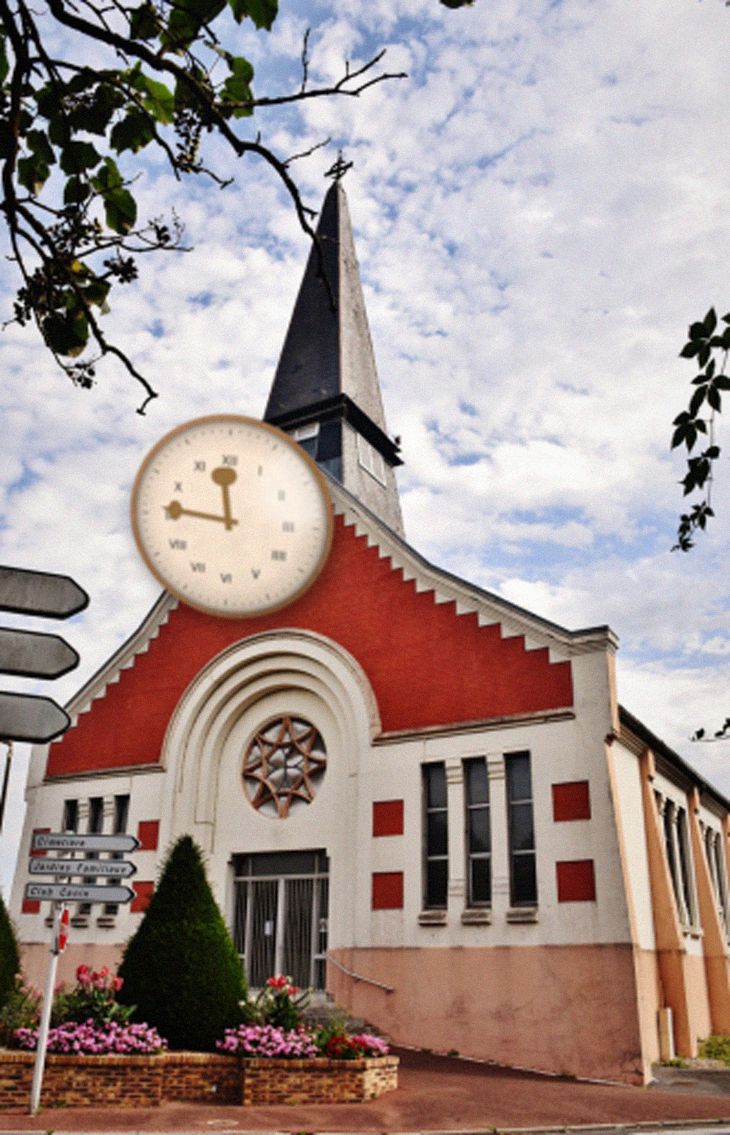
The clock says 11,46
